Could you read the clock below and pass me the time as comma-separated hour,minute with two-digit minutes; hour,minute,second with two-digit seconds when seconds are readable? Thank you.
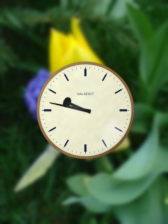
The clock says 9,47
